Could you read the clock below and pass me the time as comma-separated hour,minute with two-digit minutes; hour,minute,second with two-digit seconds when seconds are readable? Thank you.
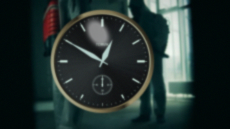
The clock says 12,50
